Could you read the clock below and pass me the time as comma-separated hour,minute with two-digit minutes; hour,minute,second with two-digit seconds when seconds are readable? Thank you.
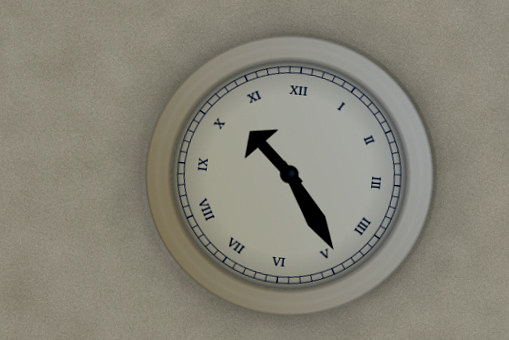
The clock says 10,24
